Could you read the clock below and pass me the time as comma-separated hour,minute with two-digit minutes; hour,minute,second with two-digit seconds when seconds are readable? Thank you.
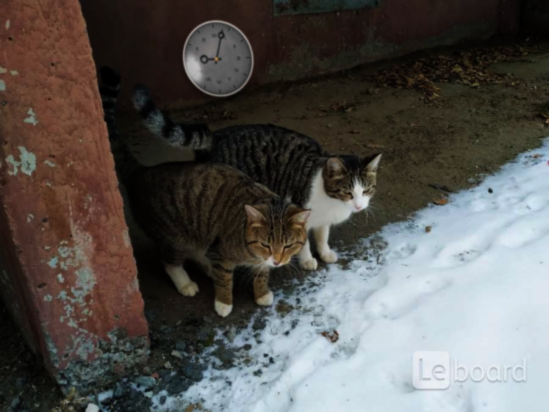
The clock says 9,03
